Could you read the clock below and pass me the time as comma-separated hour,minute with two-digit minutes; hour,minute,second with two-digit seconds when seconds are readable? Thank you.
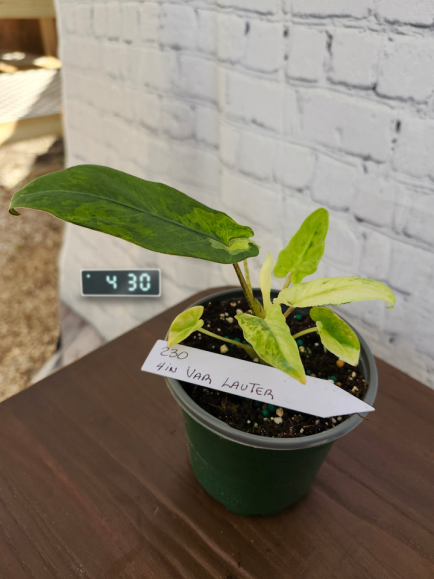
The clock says 4,30
